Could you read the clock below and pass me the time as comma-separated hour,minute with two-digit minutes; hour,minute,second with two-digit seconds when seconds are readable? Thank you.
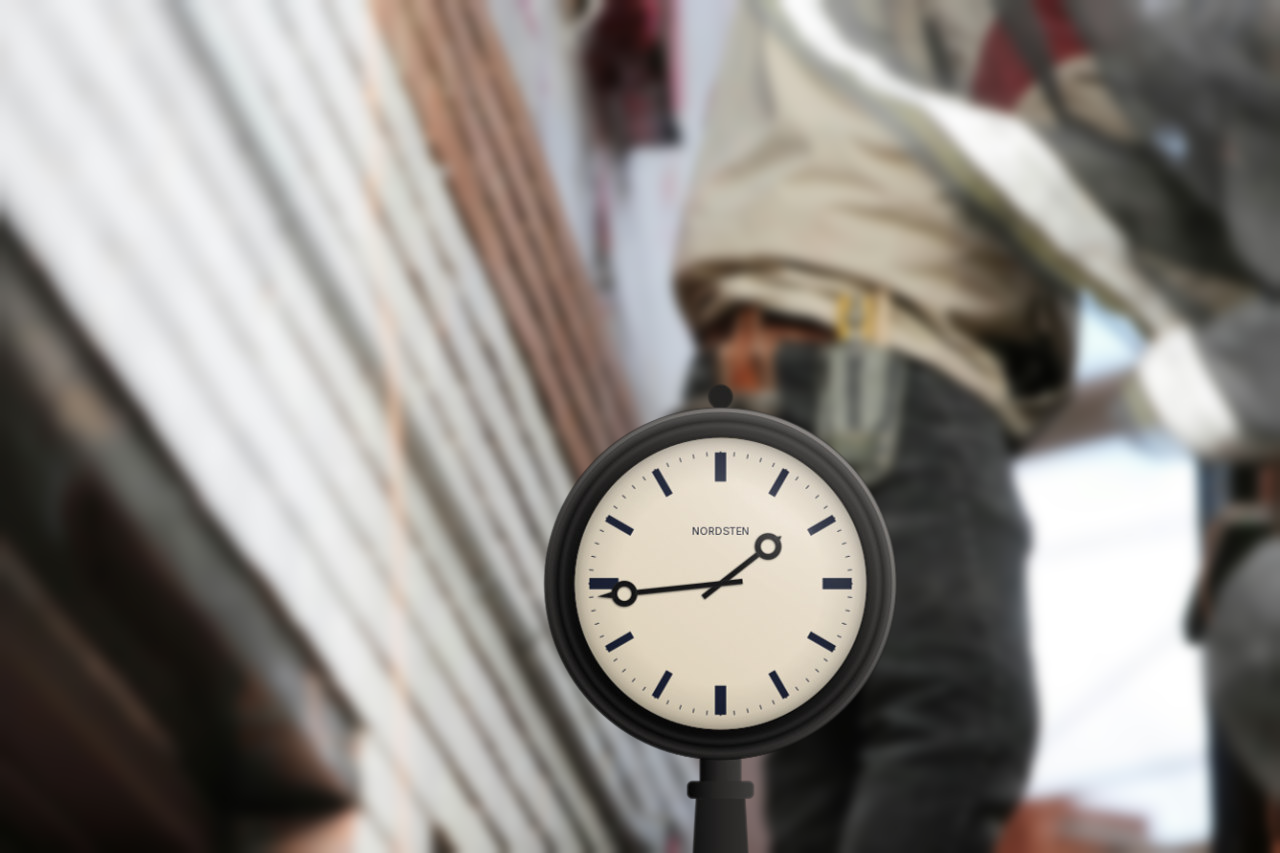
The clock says 1,44
